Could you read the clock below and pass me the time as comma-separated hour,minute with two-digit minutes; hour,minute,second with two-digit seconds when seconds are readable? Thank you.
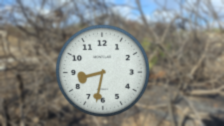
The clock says 8,32
